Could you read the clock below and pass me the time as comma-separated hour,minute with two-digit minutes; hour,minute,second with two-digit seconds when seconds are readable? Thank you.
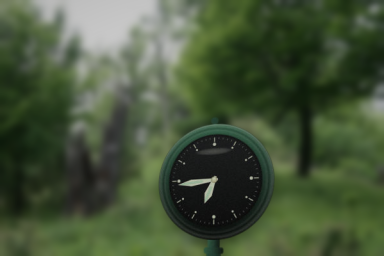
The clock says 6,44
